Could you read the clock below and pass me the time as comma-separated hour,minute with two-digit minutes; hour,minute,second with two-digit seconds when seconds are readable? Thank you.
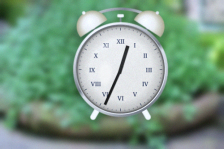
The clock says 12,34
